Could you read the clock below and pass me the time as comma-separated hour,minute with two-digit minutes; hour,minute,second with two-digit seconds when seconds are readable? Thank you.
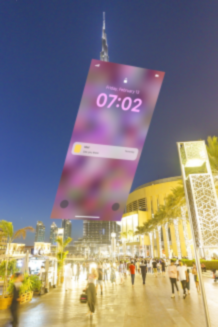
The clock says 7,02
